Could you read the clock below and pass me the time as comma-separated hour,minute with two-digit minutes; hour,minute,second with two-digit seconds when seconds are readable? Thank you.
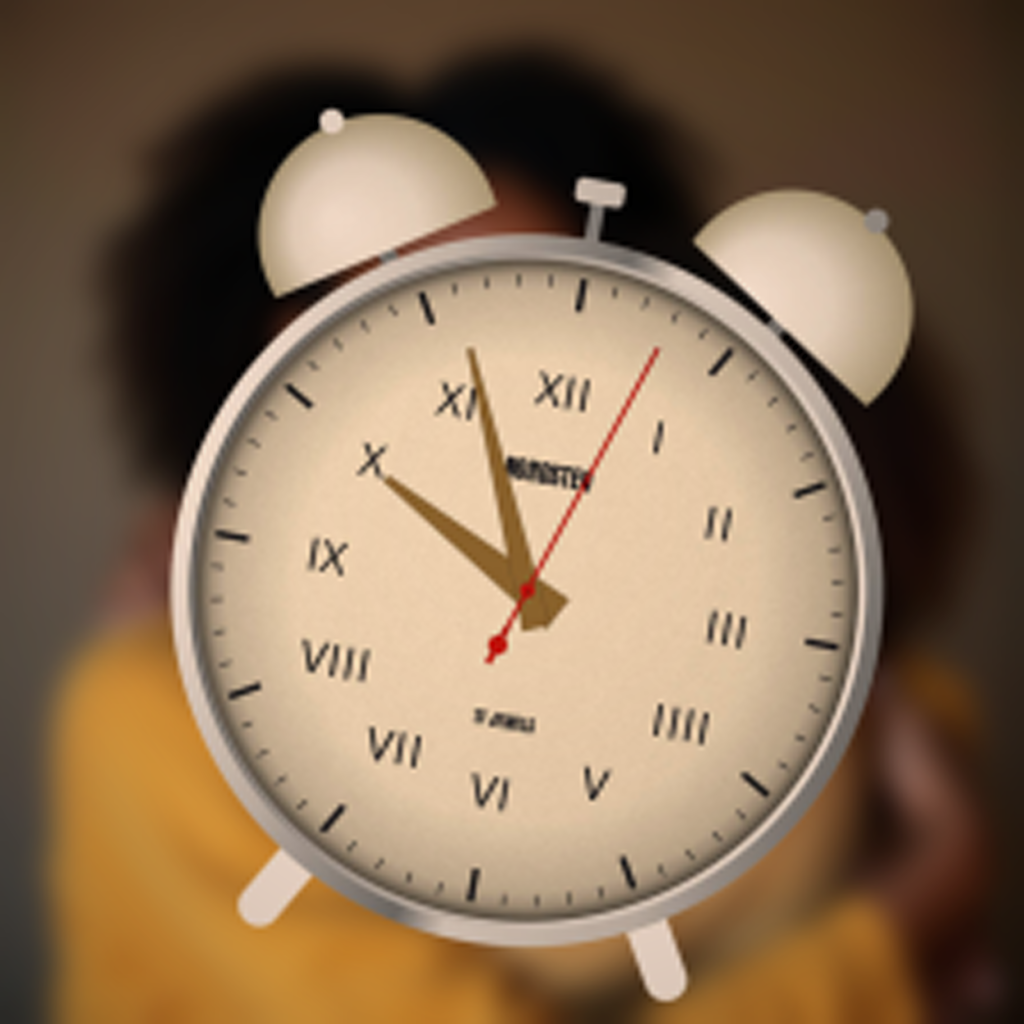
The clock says 9,56,03
